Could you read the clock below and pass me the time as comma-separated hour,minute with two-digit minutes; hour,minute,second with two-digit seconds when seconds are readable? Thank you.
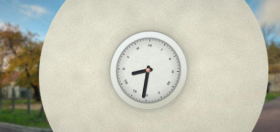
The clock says 8,31
